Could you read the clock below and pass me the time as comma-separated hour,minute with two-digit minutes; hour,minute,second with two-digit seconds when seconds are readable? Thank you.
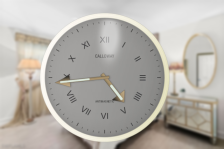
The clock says 4,44
